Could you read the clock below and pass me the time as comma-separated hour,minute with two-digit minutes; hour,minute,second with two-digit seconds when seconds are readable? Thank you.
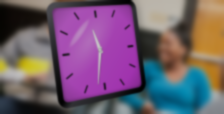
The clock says 11,32
